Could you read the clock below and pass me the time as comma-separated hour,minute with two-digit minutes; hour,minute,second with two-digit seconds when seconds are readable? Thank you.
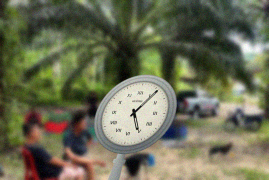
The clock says 5,06
